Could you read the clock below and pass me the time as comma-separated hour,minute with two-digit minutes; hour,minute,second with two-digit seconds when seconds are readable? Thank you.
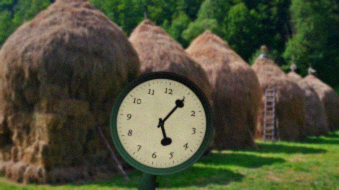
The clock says 5,05
